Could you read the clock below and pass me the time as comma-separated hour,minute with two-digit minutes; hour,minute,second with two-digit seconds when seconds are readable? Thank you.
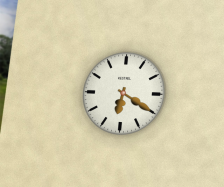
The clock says 6,20
